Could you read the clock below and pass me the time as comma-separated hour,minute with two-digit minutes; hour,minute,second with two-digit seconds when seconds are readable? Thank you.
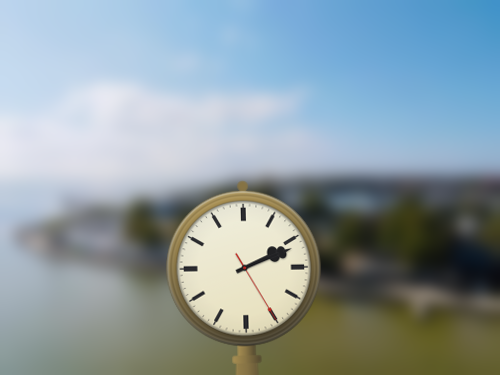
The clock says 2,11,25
